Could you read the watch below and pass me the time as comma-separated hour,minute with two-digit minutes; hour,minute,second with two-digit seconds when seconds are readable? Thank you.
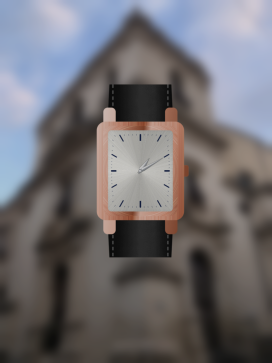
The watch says 1,10
